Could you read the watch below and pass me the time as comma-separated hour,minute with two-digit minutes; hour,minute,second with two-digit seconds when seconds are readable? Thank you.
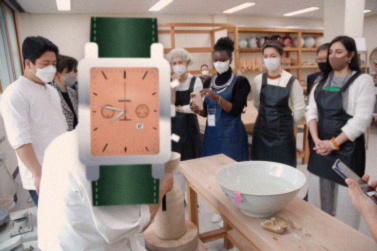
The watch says 7,47
